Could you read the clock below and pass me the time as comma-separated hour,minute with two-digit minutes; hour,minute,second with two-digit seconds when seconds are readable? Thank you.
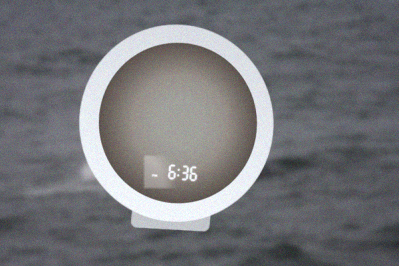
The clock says 6,36
